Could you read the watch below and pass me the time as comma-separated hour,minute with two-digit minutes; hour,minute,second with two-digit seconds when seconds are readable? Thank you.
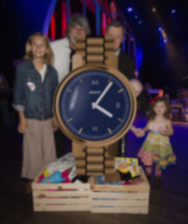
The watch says 4,06
